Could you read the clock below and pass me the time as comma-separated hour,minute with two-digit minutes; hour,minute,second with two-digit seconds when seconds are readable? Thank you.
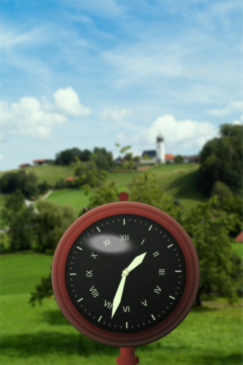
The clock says 1,33
